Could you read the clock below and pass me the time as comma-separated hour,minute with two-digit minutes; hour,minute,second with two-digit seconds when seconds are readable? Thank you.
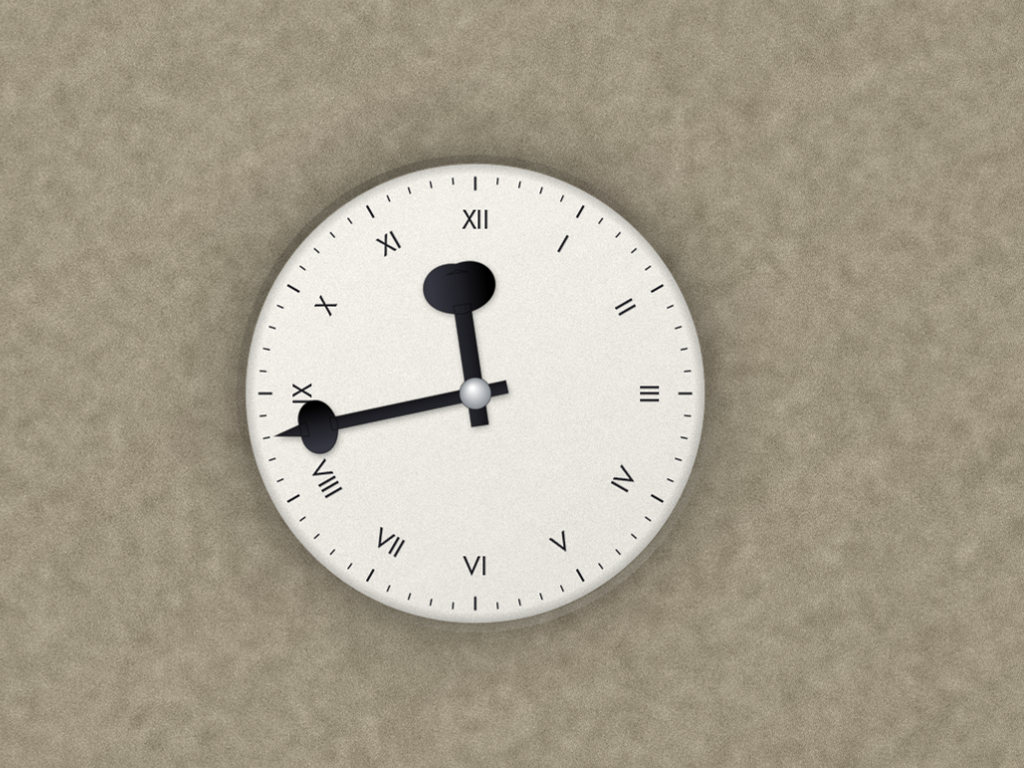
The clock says 11,43
